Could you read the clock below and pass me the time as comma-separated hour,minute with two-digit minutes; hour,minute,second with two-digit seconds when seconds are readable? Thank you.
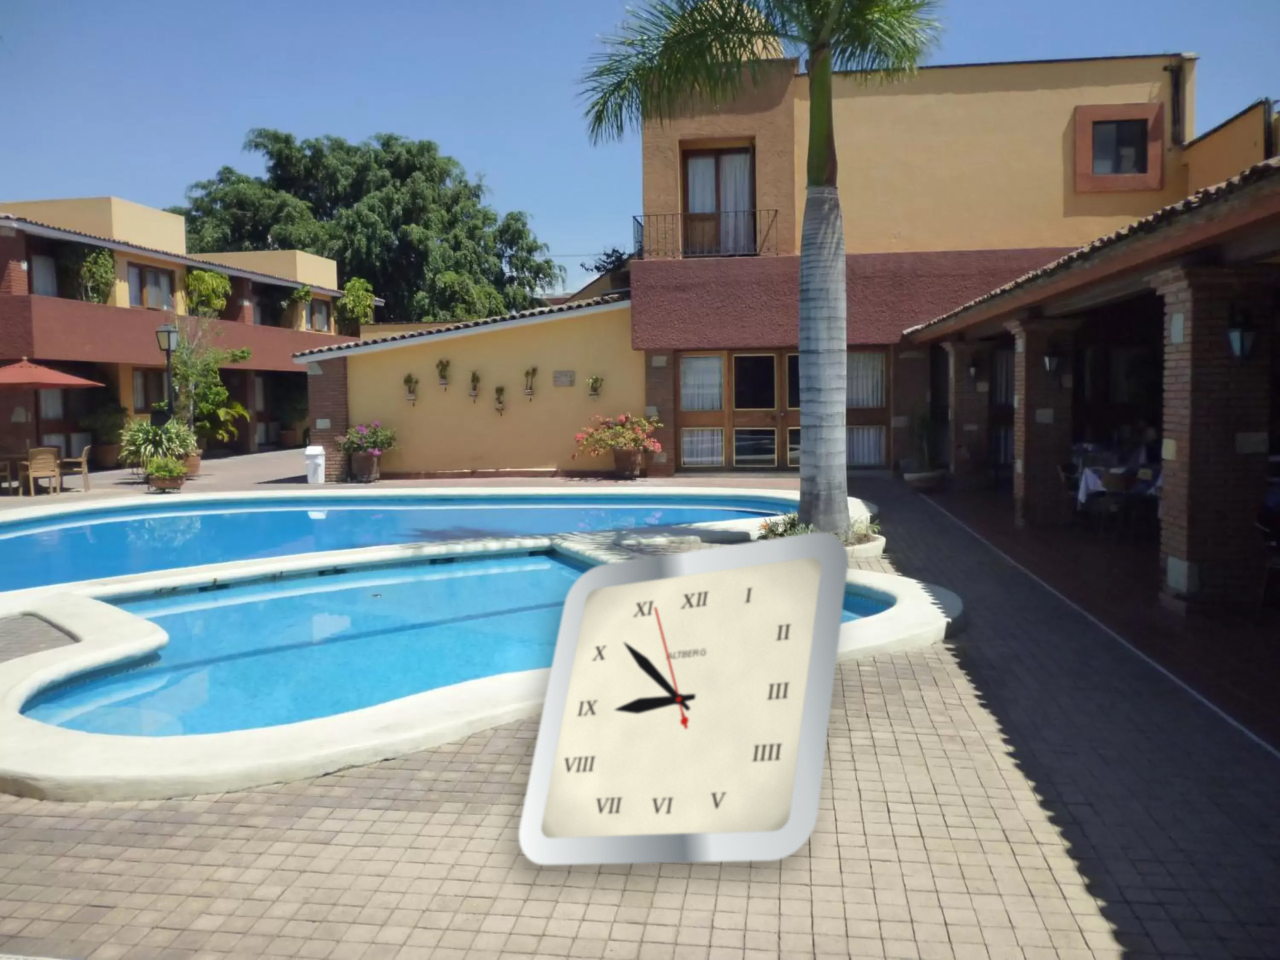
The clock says 8,51,56
